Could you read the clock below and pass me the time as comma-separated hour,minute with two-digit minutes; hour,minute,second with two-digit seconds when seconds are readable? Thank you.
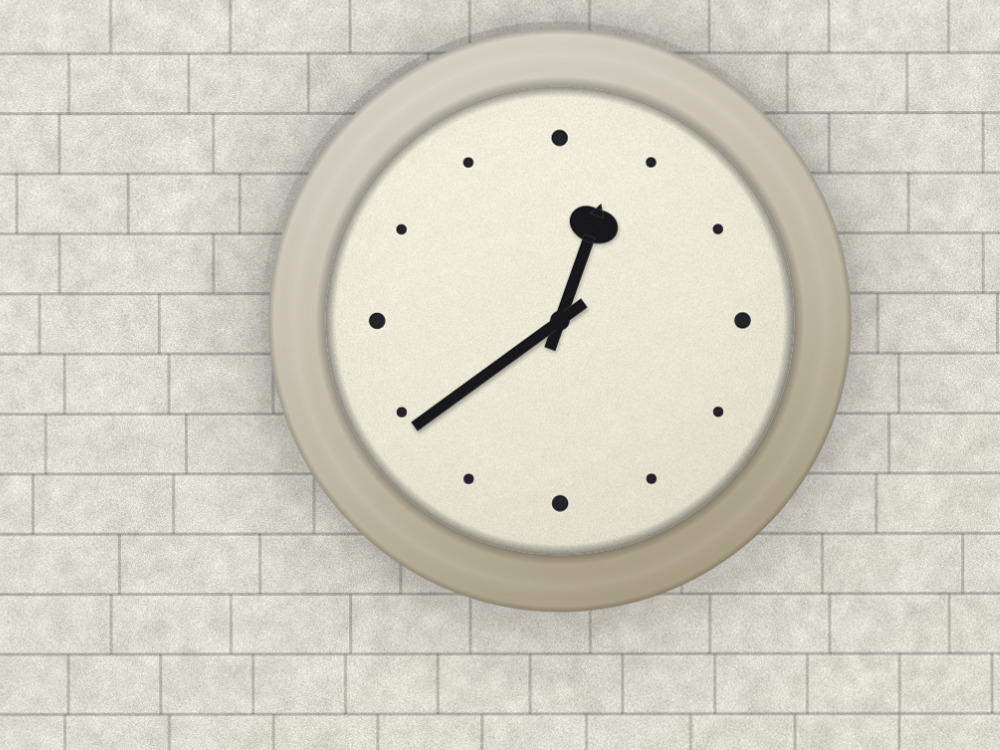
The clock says 12,39
